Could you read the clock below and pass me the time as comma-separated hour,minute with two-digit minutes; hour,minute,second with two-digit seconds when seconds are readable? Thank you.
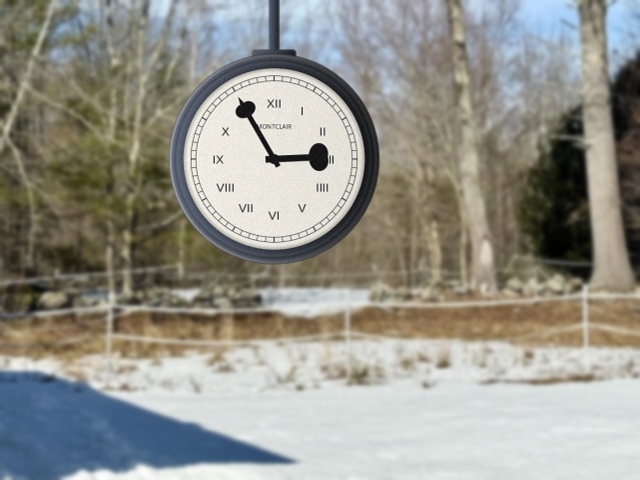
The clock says 2,55
